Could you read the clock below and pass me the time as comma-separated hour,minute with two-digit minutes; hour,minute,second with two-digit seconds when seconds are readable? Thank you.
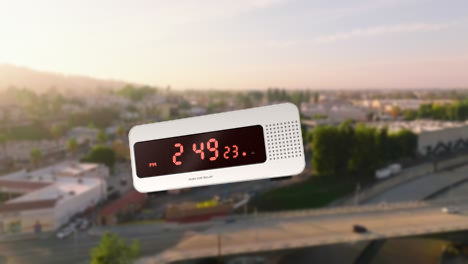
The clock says 2,49,23
